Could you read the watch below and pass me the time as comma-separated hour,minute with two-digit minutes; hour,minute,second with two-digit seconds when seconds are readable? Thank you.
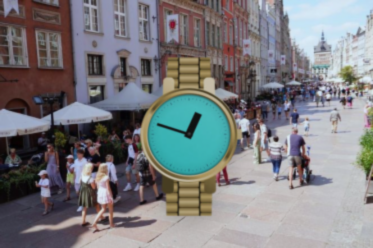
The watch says 12,48
